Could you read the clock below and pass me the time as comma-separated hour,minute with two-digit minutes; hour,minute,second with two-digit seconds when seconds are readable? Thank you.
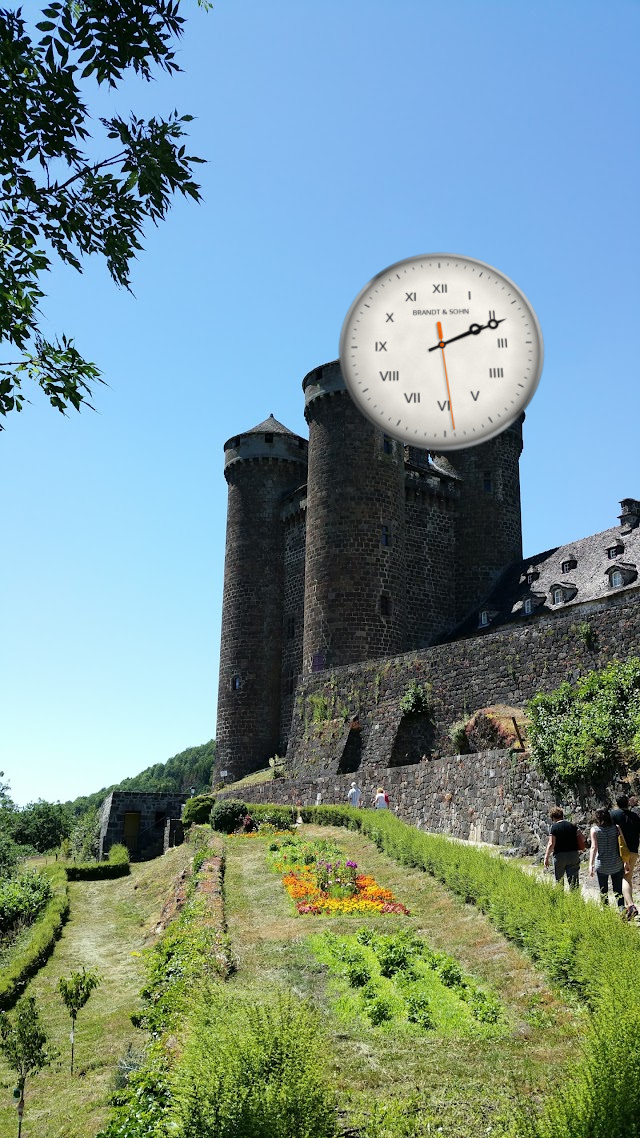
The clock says 2,11,29
